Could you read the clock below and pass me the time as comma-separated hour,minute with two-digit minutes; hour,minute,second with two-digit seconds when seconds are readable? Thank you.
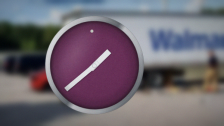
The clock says 1,39
